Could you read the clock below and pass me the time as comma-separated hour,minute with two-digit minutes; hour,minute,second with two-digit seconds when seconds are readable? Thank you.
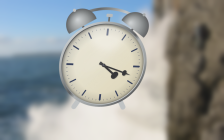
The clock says 4,18
